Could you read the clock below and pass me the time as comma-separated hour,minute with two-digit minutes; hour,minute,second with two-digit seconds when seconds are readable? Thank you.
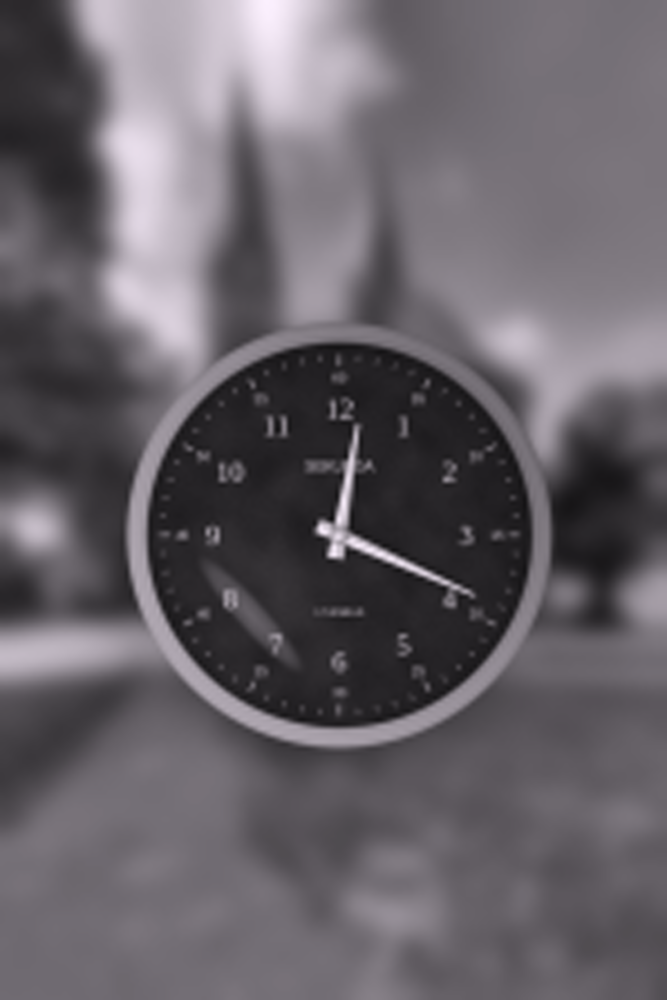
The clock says 12,19
